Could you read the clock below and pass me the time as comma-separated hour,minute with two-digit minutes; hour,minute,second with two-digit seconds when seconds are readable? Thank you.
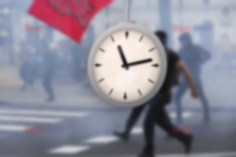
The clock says 11,13
